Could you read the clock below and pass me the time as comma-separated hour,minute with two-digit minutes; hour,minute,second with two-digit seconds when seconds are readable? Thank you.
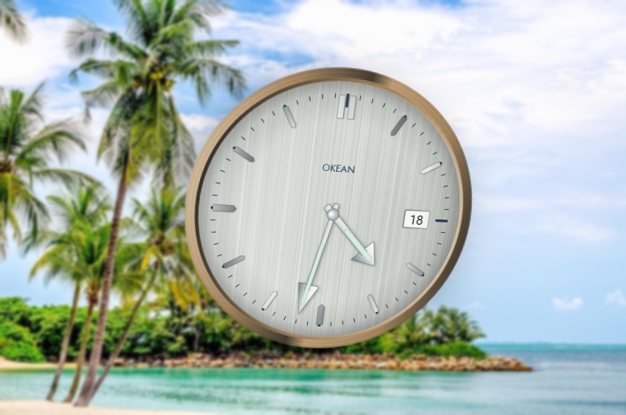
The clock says 4,32
